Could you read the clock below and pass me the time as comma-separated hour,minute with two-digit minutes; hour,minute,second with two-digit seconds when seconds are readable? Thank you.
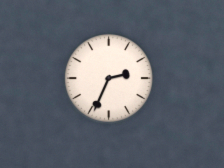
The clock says 2,34
